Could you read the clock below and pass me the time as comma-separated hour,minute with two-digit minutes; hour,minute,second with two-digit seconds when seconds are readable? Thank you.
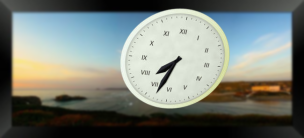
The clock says 7,33
